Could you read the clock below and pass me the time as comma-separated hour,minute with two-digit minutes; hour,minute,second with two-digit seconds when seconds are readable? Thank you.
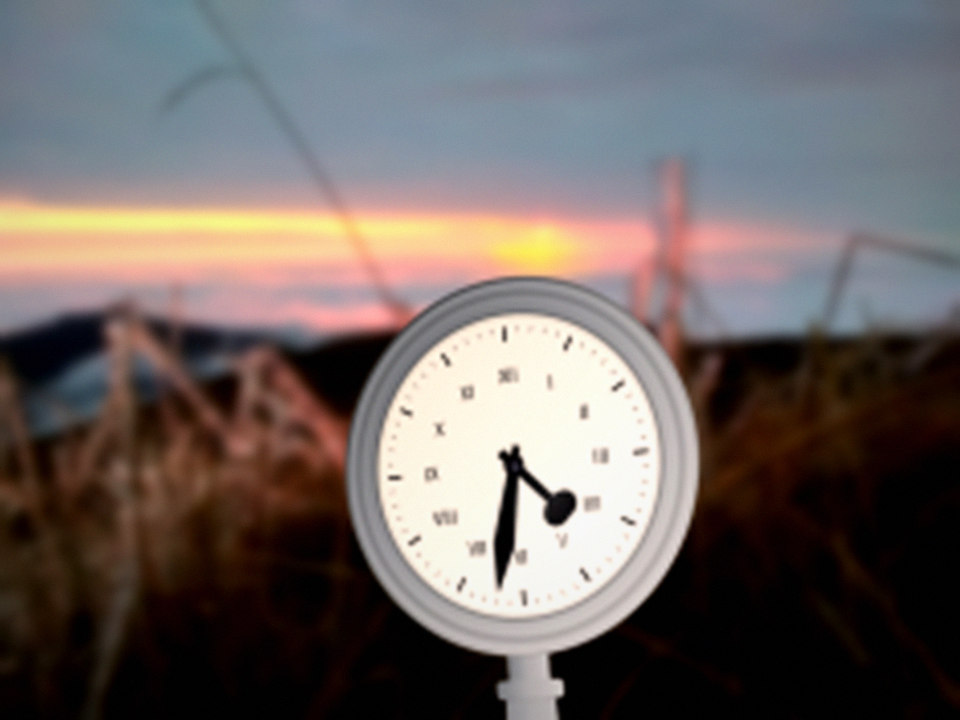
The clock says 4,32
